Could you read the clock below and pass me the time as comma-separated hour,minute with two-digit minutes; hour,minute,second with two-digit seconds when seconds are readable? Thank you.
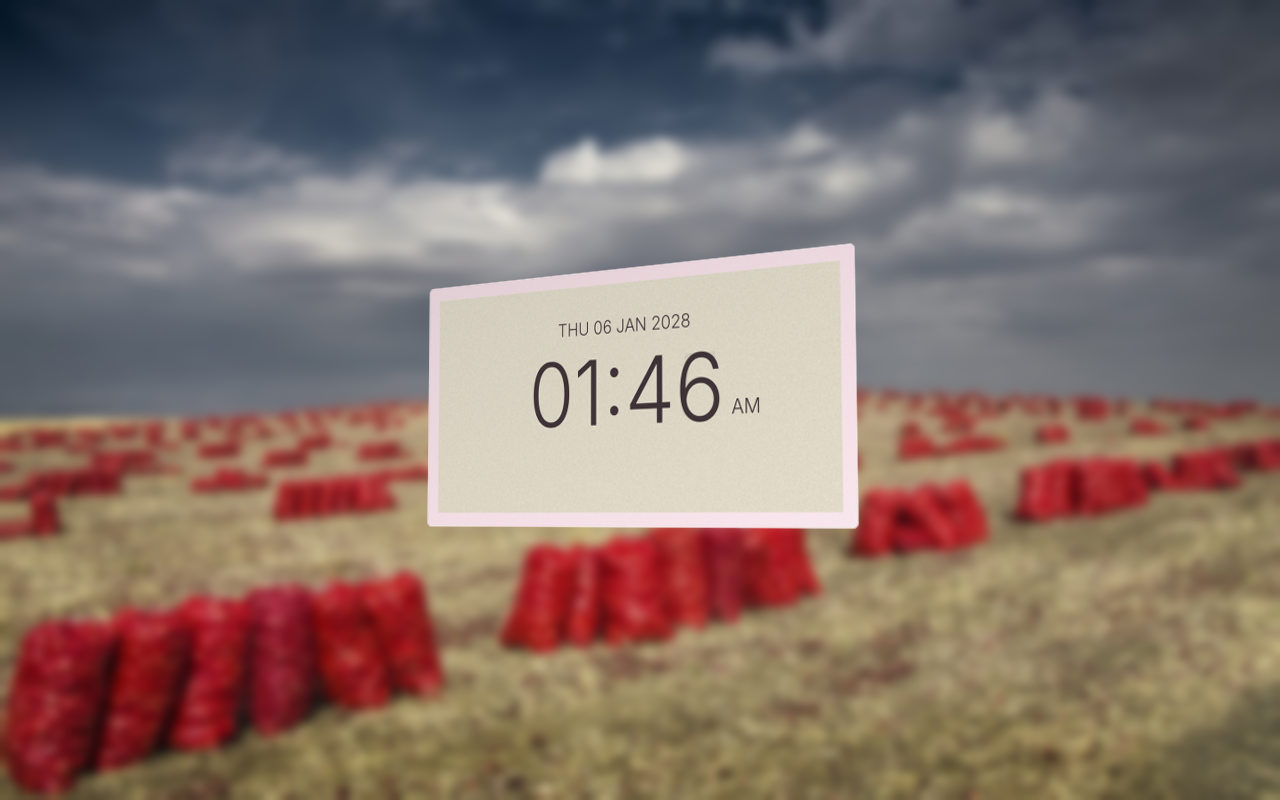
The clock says 1,46
